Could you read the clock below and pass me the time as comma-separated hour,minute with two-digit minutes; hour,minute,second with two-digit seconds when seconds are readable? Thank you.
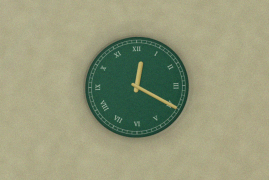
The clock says 12,20
